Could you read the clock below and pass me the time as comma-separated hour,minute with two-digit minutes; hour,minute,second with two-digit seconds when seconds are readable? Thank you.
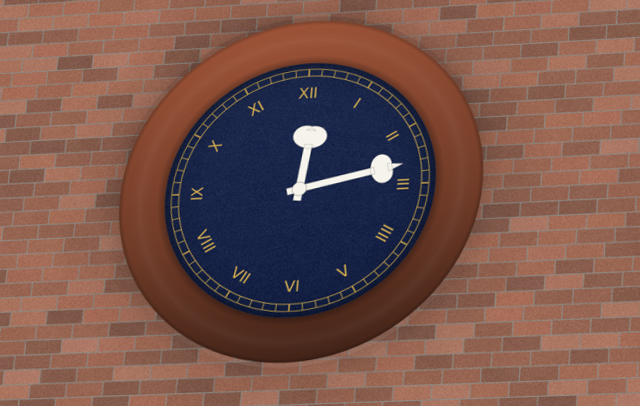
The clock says 12,13
